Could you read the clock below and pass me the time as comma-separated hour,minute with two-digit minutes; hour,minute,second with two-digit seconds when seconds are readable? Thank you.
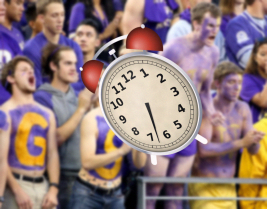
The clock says 6,33
